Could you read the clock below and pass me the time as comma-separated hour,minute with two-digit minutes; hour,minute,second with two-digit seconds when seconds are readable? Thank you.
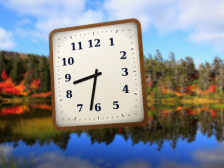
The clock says 8,32
